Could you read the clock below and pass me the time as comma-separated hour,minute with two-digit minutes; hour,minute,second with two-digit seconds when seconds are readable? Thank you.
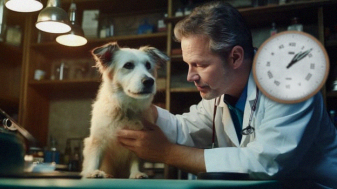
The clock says 1,08
